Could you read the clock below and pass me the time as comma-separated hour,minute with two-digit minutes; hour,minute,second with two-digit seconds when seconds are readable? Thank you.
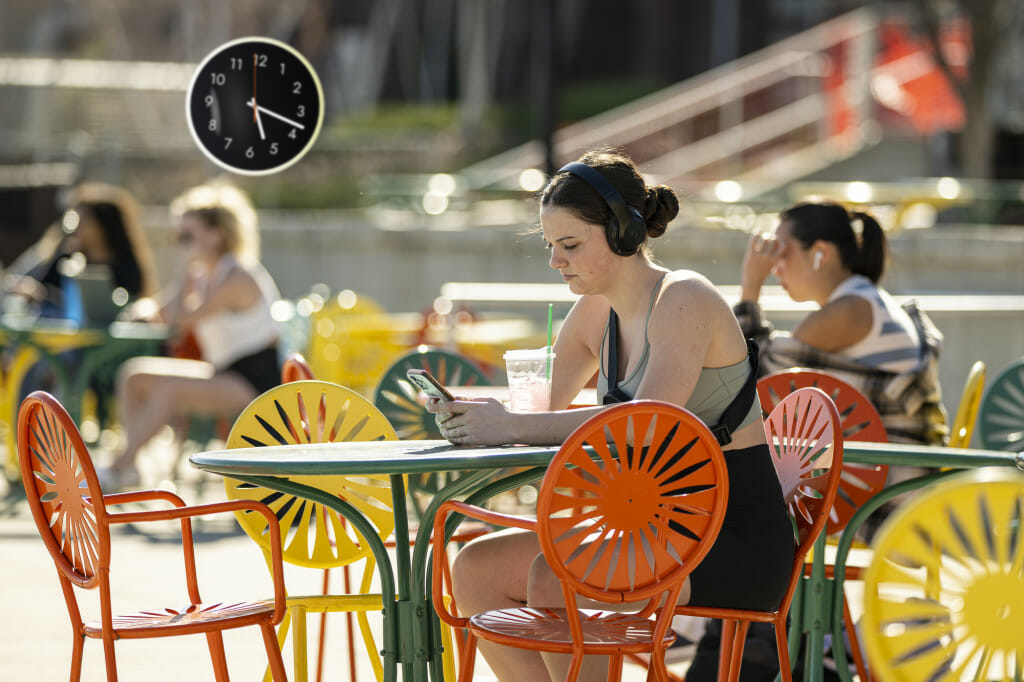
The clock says 5,17,59
